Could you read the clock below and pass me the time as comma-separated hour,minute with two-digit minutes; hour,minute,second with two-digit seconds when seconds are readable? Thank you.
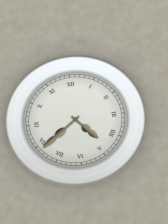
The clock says 4,39
